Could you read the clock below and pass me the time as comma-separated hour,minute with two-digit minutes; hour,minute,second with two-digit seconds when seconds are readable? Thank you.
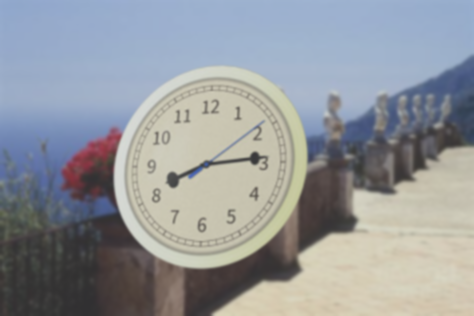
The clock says 8,14,09
